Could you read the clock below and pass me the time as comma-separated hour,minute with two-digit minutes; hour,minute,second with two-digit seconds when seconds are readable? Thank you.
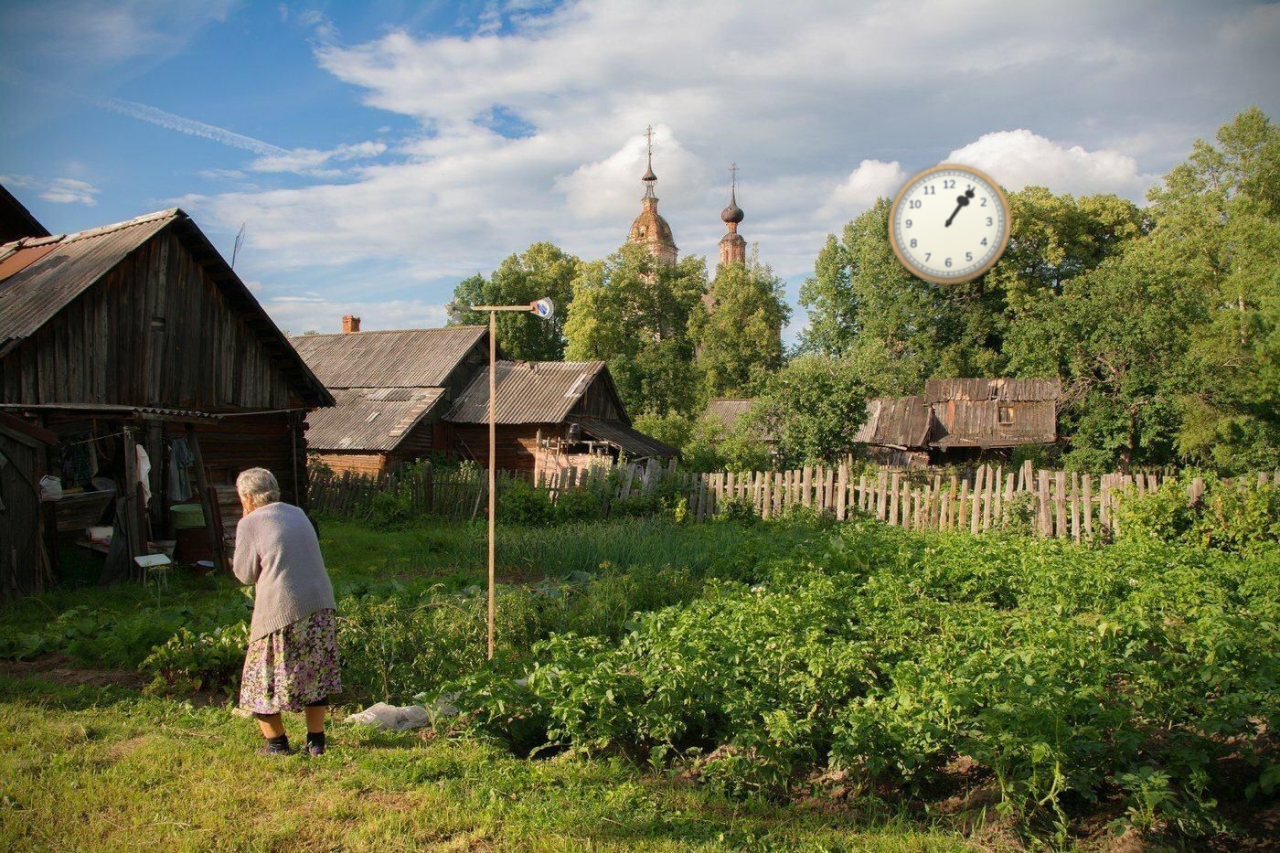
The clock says 1,06
